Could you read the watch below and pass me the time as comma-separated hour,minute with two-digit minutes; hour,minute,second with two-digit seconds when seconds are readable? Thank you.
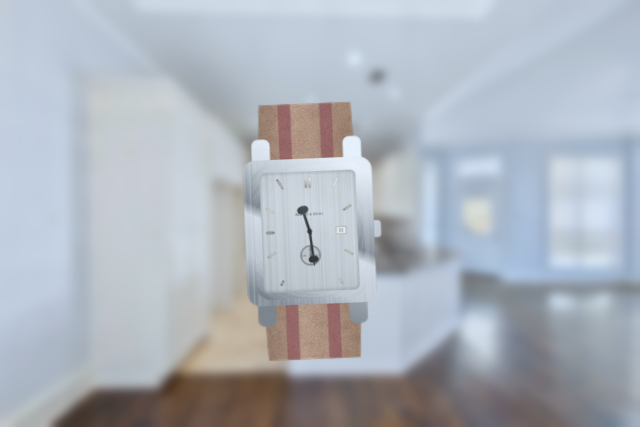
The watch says 11,29
